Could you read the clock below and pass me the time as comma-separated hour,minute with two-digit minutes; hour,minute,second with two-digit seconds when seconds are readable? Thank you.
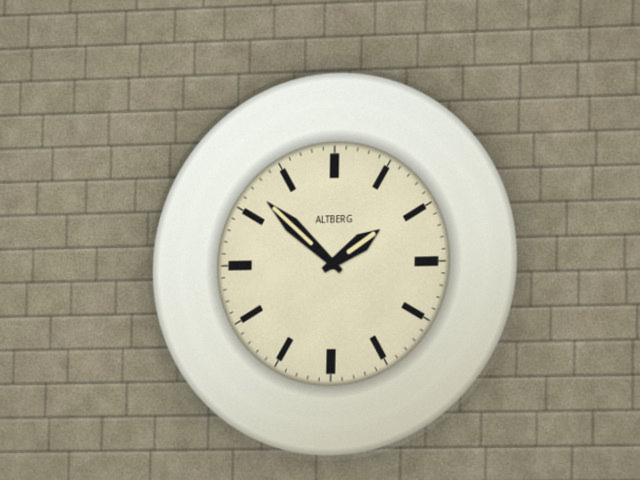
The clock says 1,52
